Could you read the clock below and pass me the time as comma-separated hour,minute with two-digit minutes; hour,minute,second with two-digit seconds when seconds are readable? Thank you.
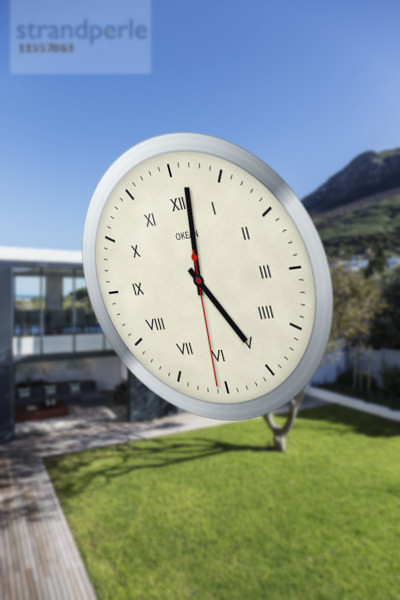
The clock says 5,01,31
